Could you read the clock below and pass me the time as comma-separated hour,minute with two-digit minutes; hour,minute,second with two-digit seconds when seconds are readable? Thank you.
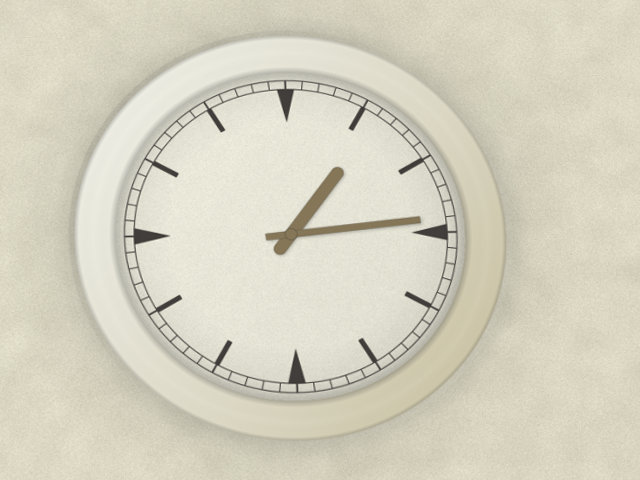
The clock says 1,14
